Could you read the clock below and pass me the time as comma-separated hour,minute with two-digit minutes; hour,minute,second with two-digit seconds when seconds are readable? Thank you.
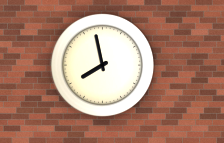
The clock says 7,58
